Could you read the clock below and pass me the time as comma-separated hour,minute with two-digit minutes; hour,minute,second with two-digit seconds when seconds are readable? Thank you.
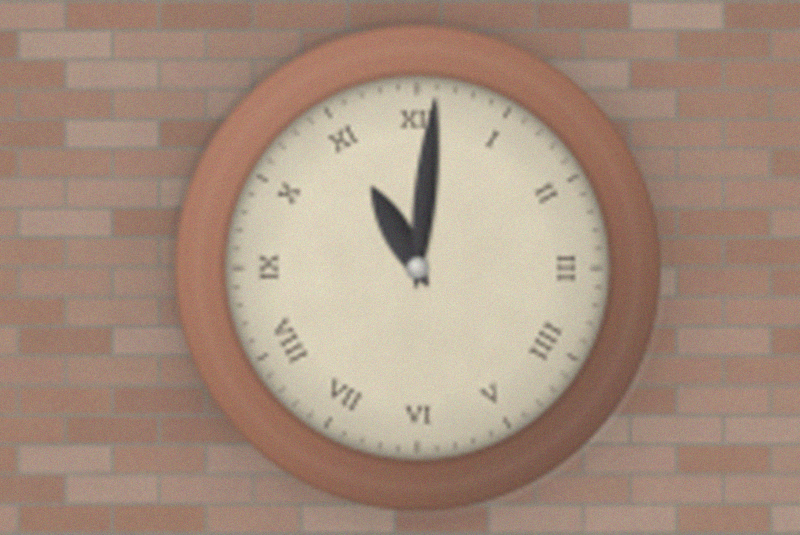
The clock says 11,01
